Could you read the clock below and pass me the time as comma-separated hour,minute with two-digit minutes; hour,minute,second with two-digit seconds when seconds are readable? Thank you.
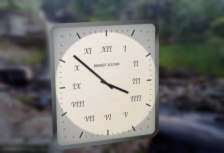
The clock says 3,52
